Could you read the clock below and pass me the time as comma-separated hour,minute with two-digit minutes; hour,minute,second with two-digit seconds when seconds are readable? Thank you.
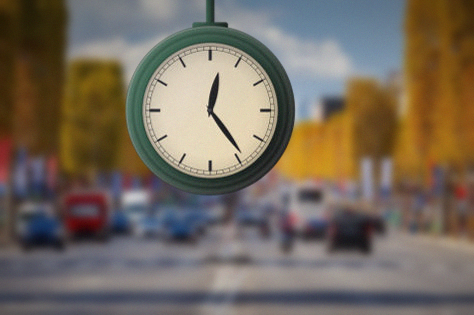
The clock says 12,24
